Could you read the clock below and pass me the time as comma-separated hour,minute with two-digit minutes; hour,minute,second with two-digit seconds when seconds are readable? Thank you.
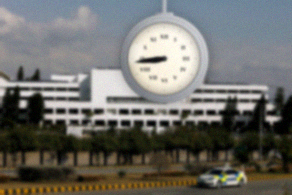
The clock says 8,44
